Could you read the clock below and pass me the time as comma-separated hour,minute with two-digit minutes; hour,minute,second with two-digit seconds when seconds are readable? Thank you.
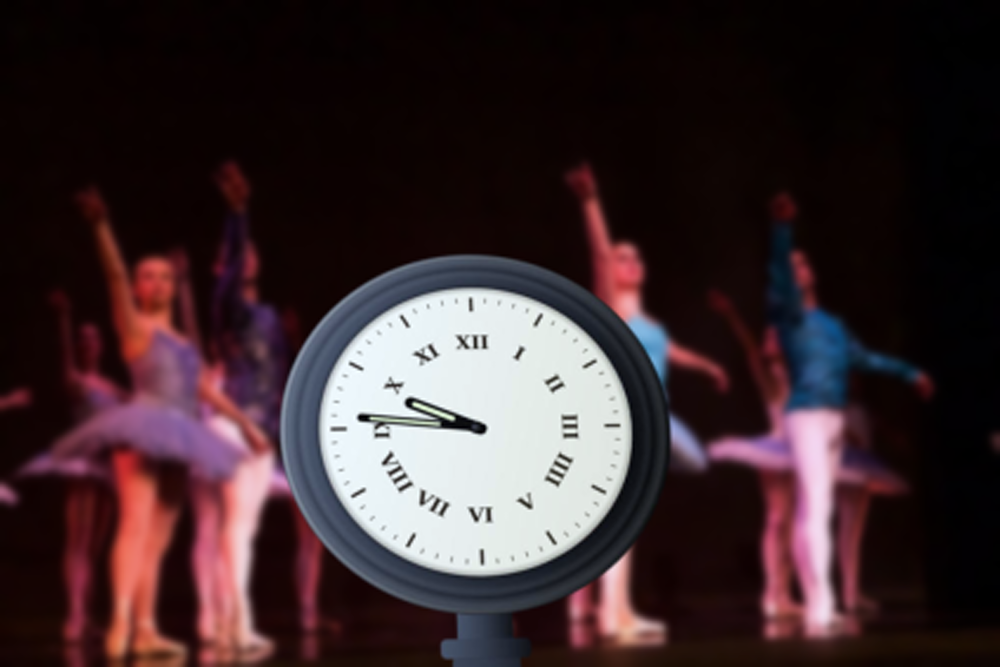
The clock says 9,46
